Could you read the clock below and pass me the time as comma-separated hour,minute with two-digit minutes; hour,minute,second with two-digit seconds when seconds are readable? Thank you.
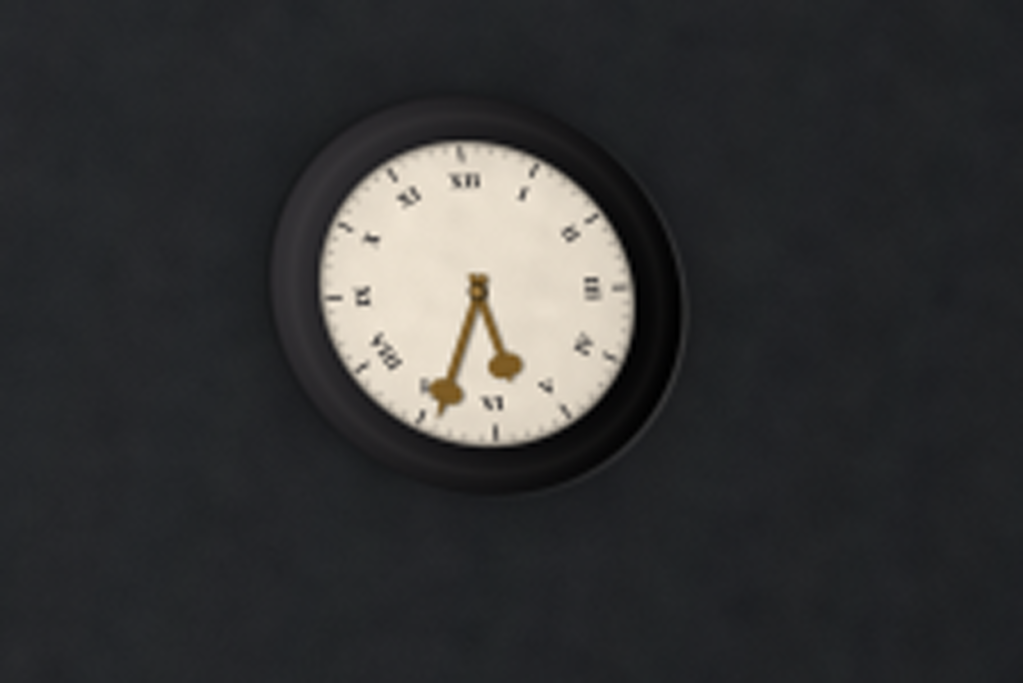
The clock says 5,34
